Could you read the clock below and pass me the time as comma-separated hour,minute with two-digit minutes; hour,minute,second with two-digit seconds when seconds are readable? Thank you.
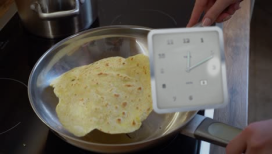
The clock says 12,11
